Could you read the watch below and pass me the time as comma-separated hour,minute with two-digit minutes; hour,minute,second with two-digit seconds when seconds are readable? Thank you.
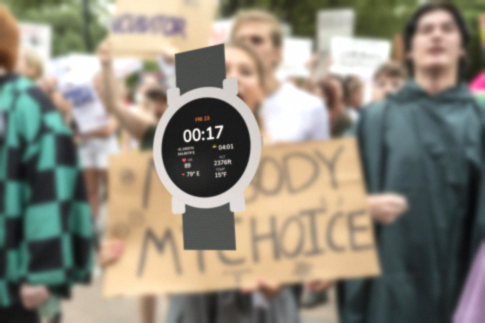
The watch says 0,17
